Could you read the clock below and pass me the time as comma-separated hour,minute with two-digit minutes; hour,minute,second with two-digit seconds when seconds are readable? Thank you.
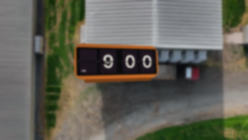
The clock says 9,00
